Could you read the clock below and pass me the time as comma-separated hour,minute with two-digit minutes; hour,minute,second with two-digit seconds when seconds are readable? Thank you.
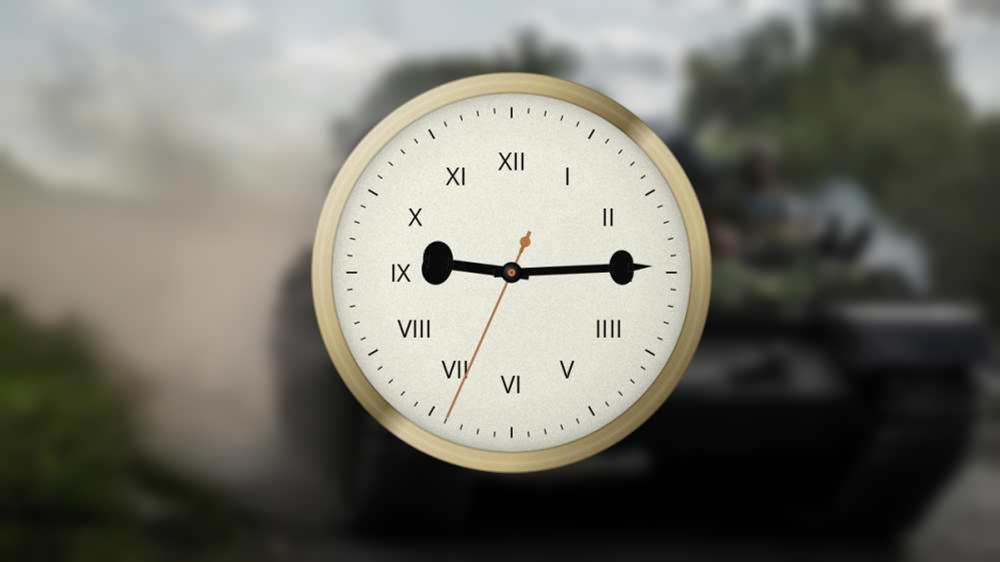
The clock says 9,14,34
